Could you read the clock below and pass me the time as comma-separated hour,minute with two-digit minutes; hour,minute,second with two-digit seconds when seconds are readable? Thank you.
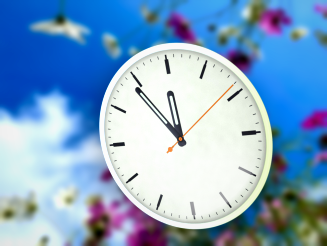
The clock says 11,54,09
